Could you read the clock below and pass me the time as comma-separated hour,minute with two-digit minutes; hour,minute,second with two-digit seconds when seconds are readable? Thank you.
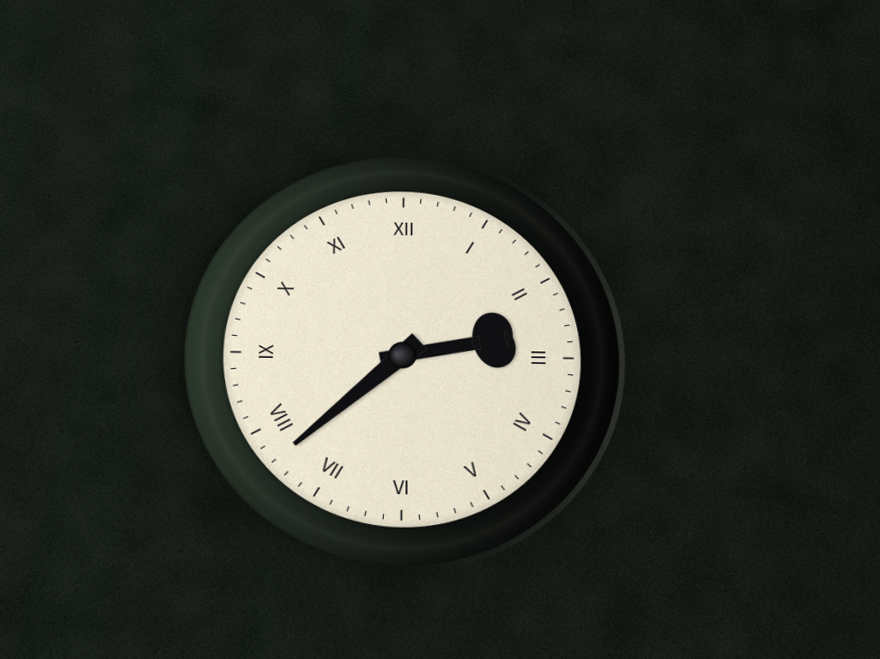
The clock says 2,38
